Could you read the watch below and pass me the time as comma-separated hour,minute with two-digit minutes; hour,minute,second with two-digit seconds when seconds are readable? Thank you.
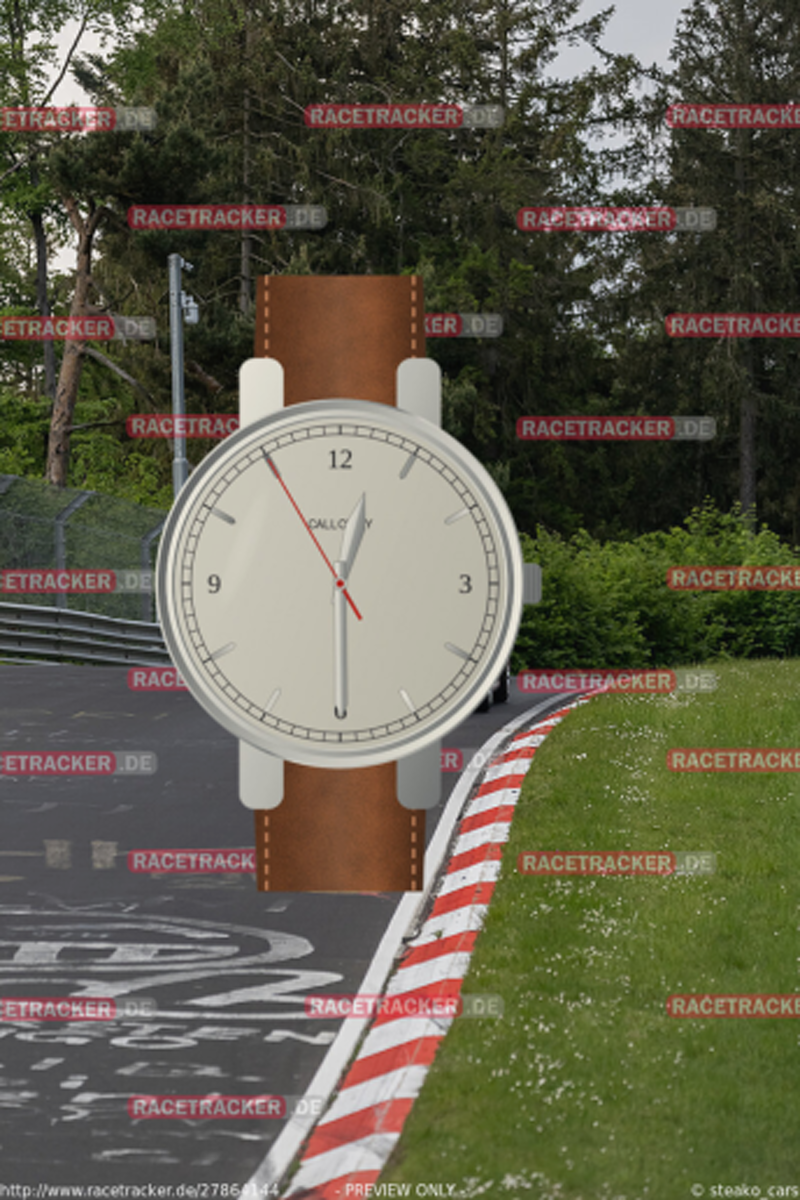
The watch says 12,29,55
